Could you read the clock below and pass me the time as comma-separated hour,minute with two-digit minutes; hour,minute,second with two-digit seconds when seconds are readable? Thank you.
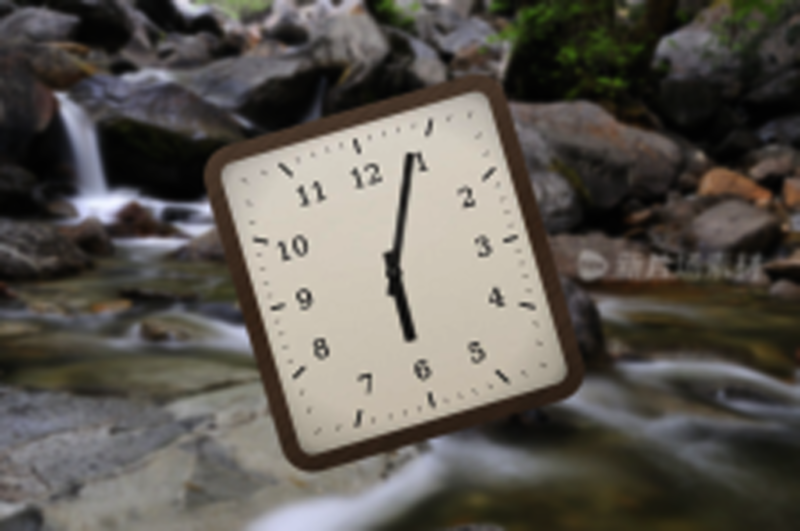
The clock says 6,04
